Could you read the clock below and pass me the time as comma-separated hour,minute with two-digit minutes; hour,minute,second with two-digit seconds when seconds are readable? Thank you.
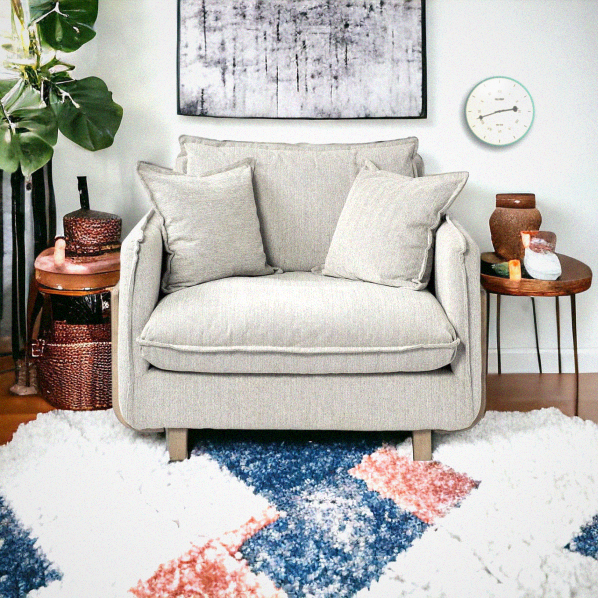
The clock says 2,42
